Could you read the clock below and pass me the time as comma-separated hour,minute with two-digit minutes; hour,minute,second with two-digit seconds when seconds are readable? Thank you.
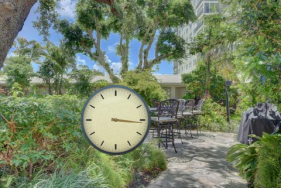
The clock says 3,16
